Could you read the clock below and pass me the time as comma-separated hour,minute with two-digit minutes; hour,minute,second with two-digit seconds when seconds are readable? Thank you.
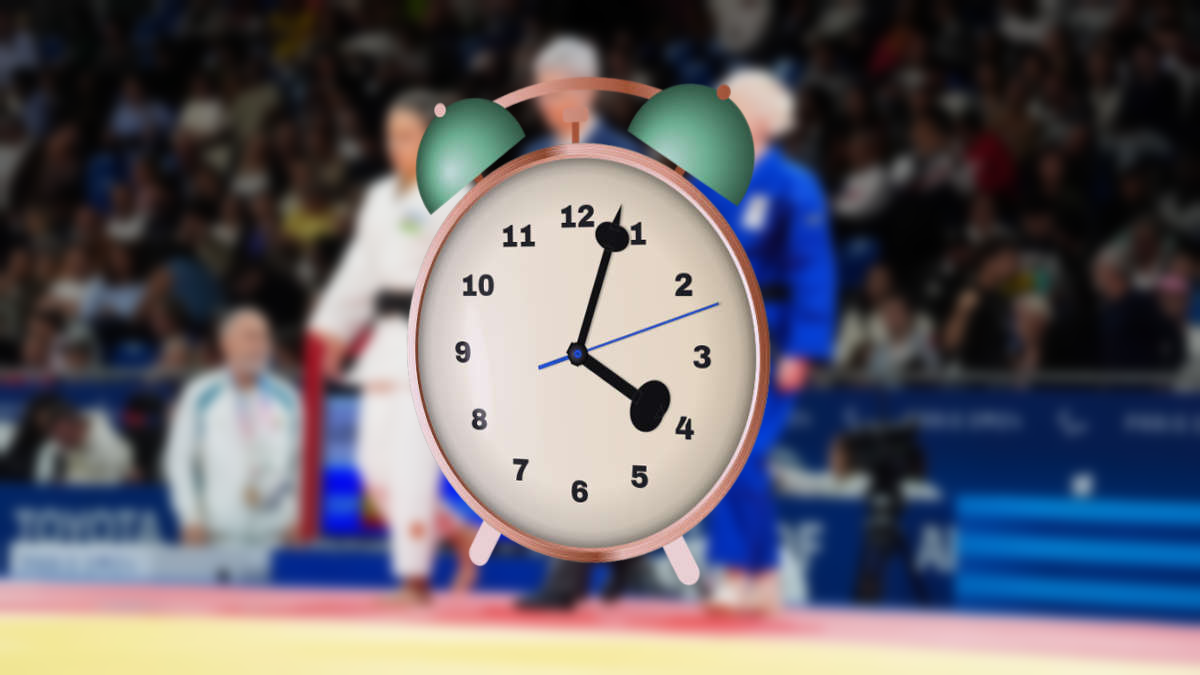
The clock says 4,03,12
